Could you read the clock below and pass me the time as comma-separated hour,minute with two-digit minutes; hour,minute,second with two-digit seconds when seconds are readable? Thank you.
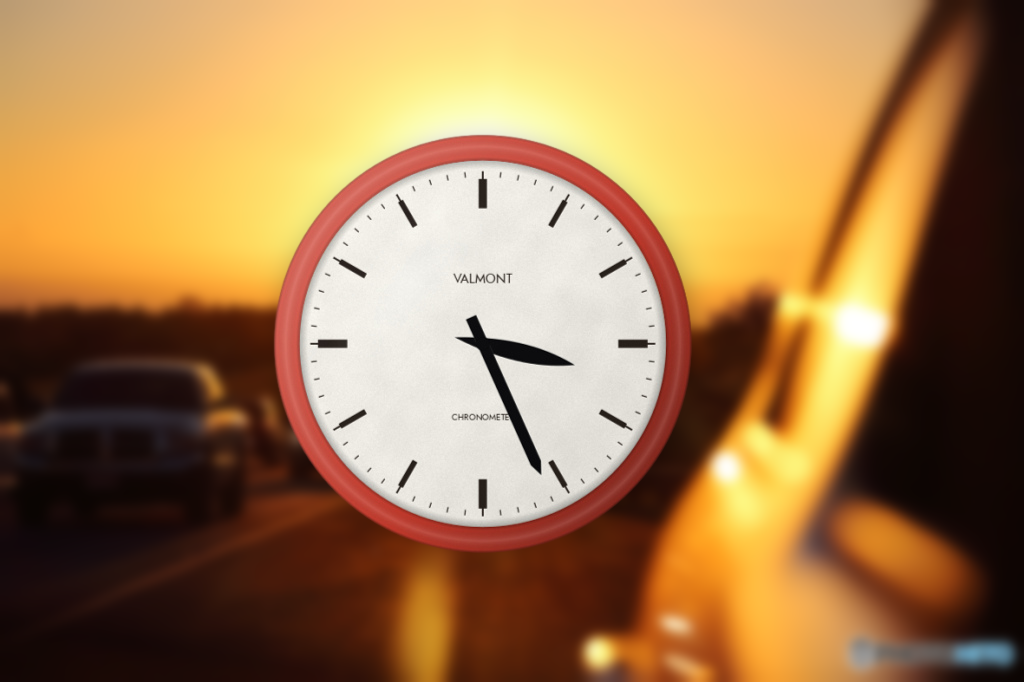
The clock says 3,26
